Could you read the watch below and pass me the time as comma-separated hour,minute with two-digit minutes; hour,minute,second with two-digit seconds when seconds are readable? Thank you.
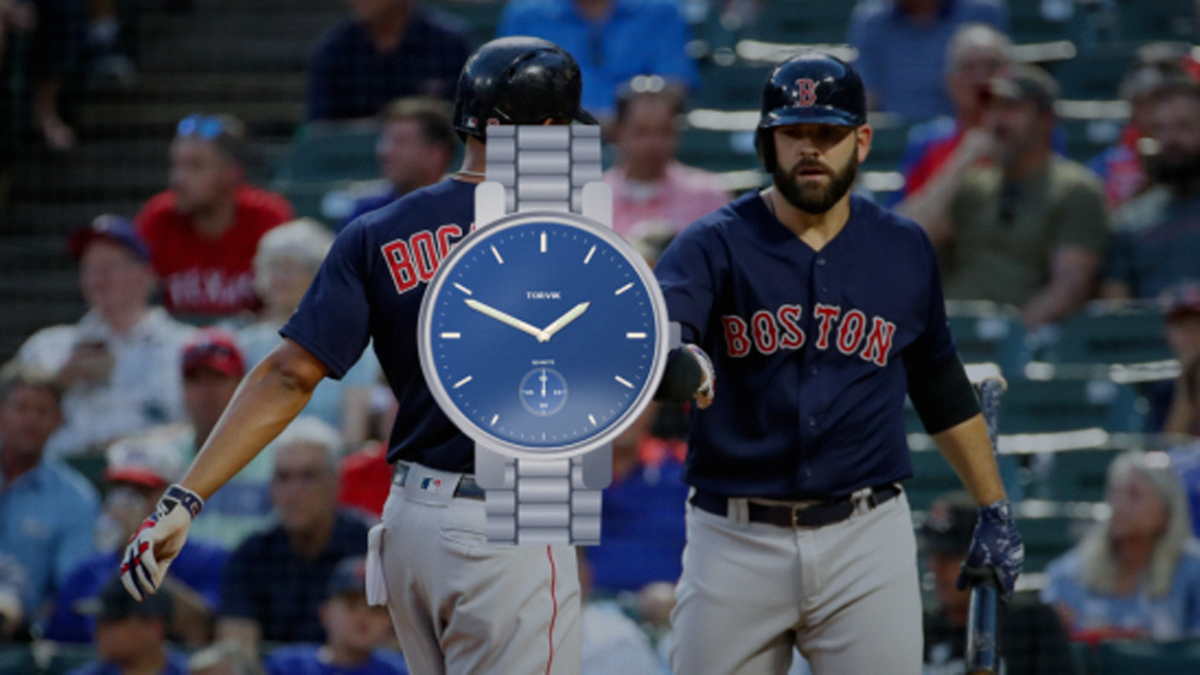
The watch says 1,49
